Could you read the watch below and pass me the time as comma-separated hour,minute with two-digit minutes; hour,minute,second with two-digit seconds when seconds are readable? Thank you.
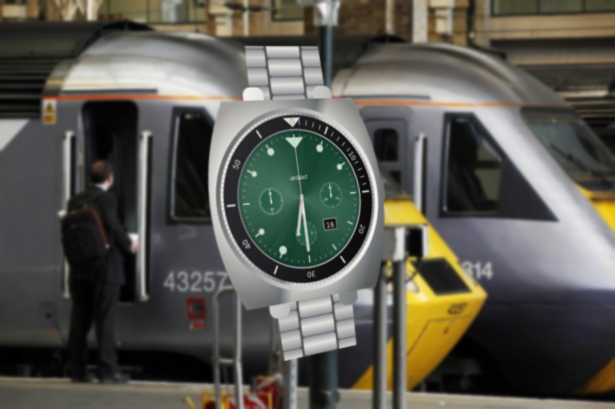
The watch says 6,30
